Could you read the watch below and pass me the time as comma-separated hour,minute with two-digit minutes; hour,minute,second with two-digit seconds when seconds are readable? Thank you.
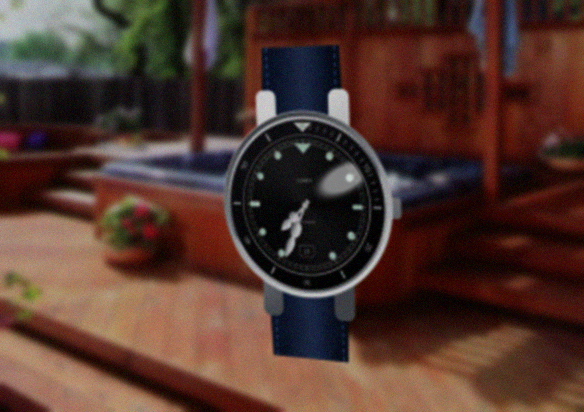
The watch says 7,34
